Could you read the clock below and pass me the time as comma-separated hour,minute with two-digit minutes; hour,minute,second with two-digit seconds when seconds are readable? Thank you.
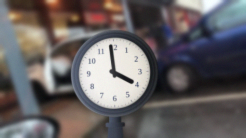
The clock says 3,59
